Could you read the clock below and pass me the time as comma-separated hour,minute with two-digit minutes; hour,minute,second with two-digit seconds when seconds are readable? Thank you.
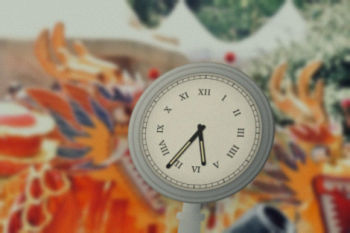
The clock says 5,36
